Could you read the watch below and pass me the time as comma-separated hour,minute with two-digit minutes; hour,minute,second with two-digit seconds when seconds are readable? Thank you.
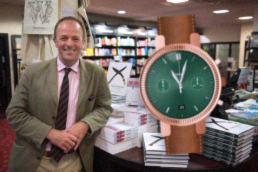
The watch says 11,03
